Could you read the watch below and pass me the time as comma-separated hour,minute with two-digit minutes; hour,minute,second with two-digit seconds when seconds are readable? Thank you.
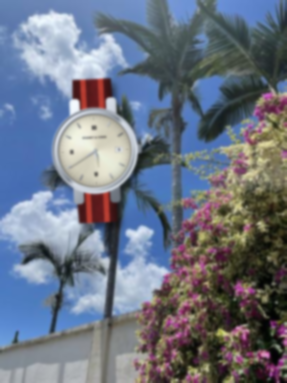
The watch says 5,40
